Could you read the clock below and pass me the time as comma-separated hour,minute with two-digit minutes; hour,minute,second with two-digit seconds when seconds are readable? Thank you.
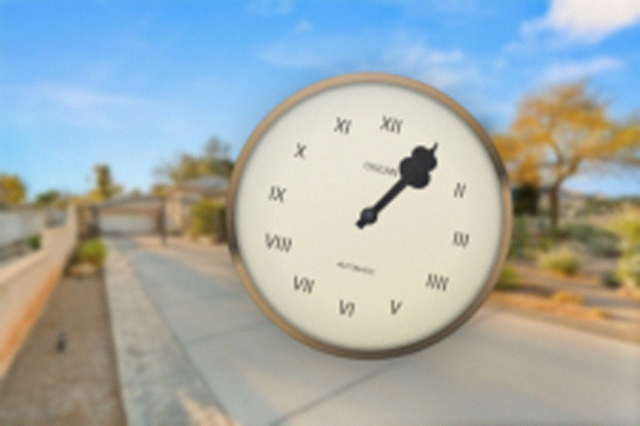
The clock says 1,05
